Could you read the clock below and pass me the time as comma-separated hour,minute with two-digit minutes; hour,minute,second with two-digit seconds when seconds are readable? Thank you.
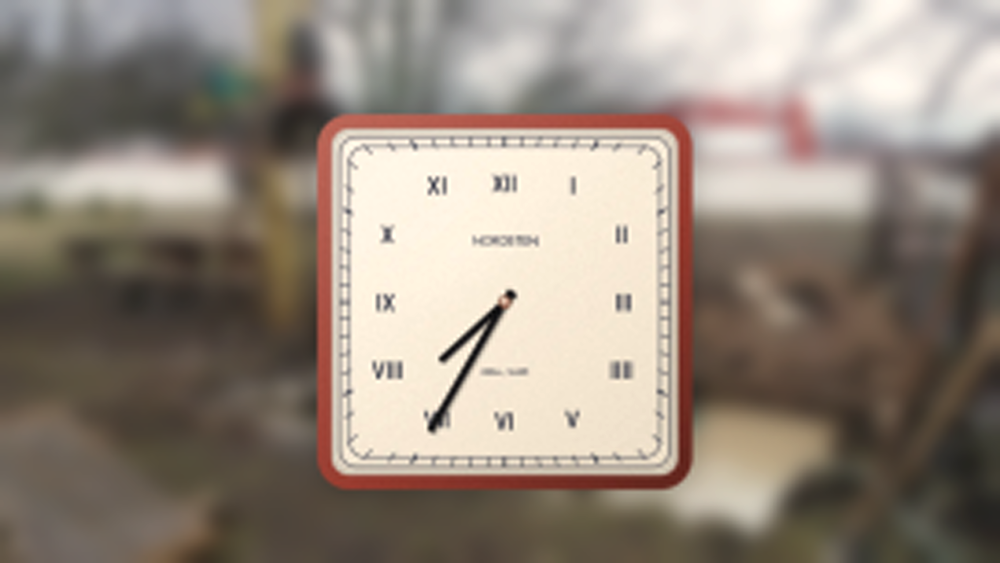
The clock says 7,35
